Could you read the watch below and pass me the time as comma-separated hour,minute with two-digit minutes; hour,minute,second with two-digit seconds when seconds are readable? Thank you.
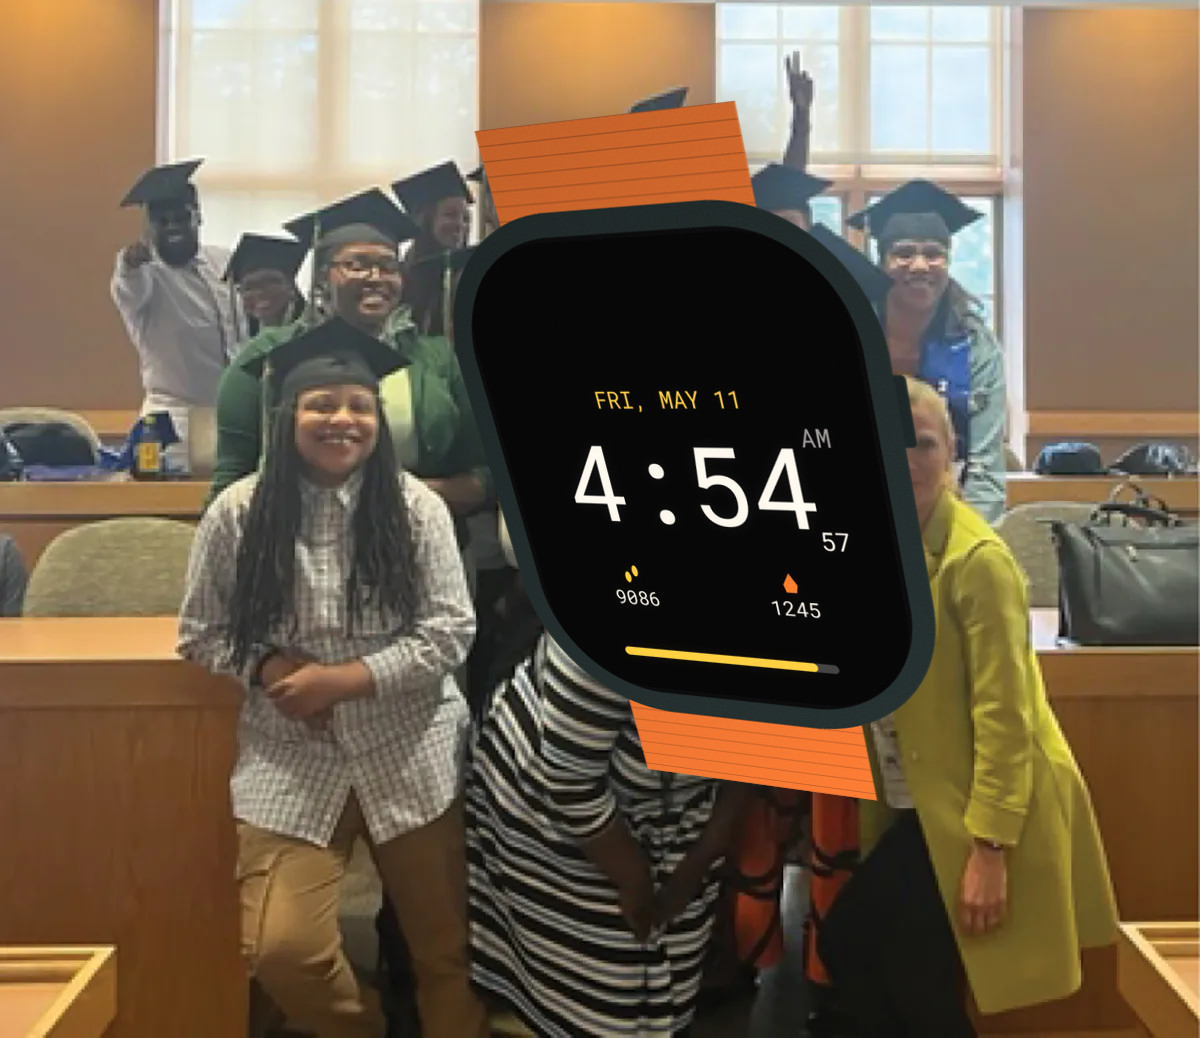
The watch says 4,54,57
